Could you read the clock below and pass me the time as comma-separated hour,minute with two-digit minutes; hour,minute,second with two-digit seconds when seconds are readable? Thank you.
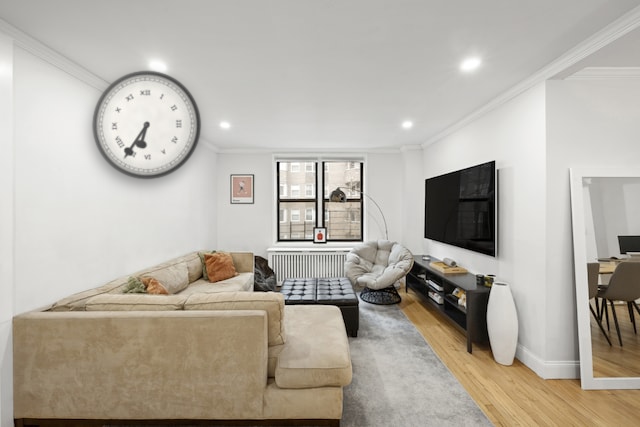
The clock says 6,36
